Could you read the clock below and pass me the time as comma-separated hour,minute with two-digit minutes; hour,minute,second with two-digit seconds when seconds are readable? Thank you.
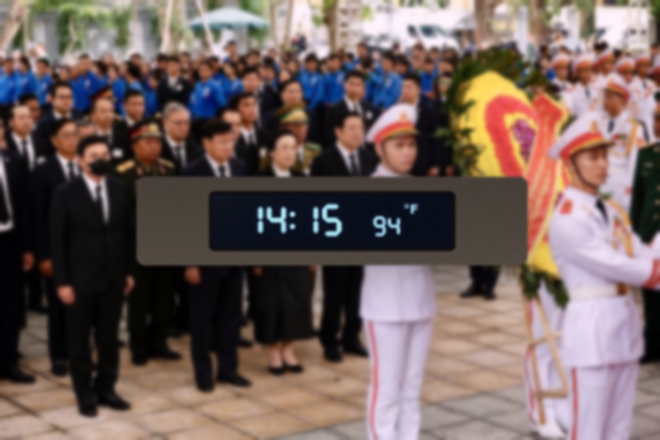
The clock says 14,15
